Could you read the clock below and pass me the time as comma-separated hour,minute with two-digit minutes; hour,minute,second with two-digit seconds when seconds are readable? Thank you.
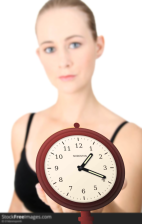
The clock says 1,19
